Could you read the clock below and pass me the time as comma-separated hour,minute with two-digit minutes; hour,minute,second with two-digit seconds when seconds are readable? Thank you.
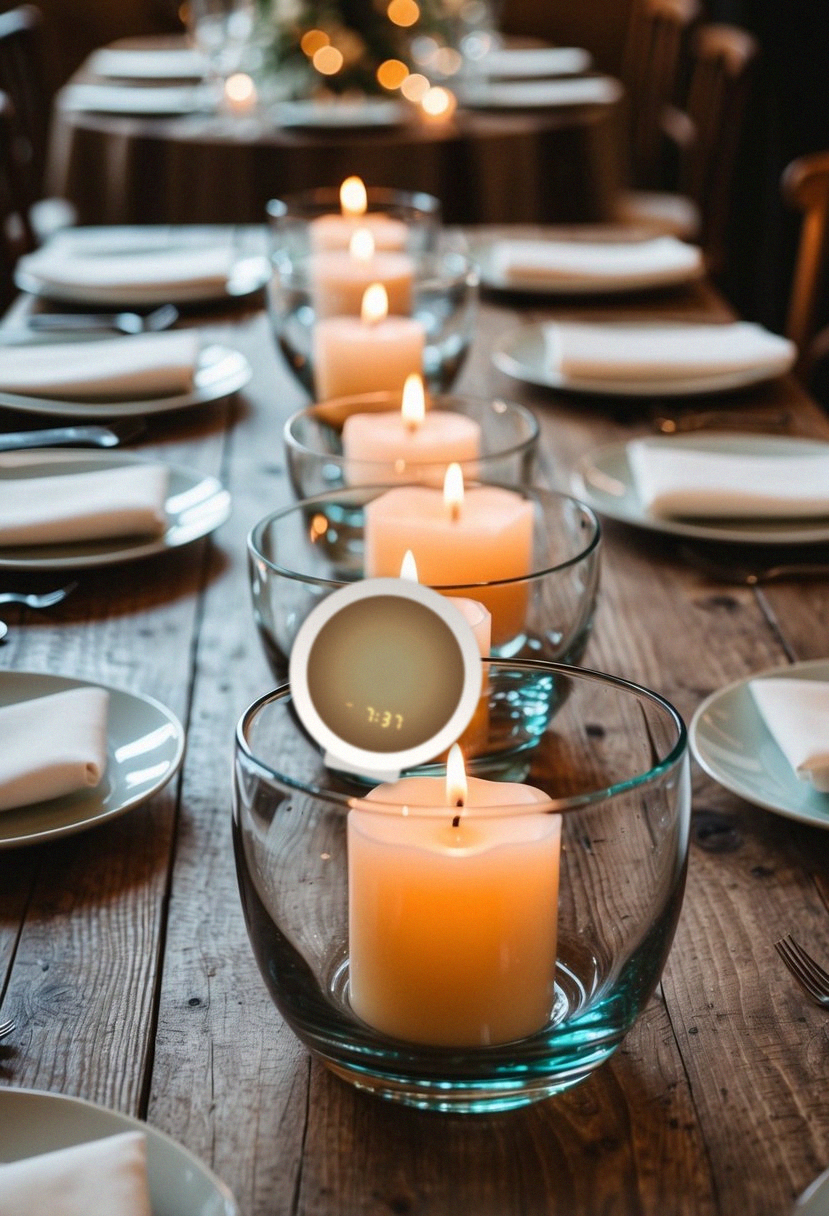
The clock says 7,37
